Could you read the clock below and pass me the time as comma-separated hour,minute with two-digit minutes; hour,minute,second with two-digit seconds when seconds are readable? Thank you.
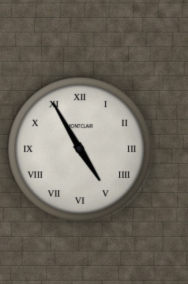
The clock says 4,55
